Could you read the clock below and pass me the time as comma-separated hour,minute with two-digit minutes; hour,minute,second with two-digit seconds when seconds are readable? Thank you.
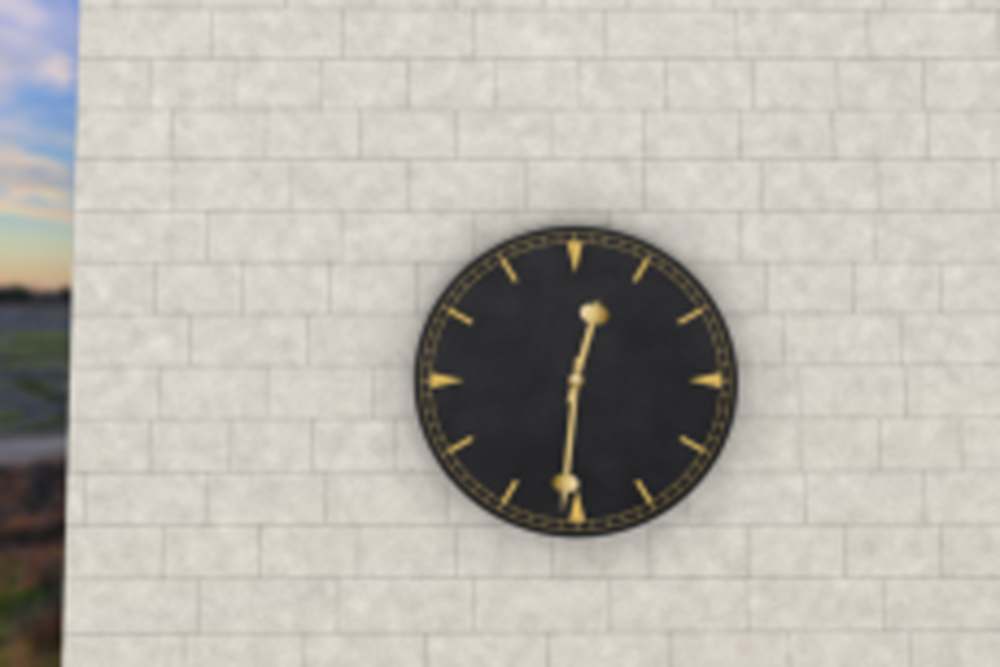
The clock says 12,31
